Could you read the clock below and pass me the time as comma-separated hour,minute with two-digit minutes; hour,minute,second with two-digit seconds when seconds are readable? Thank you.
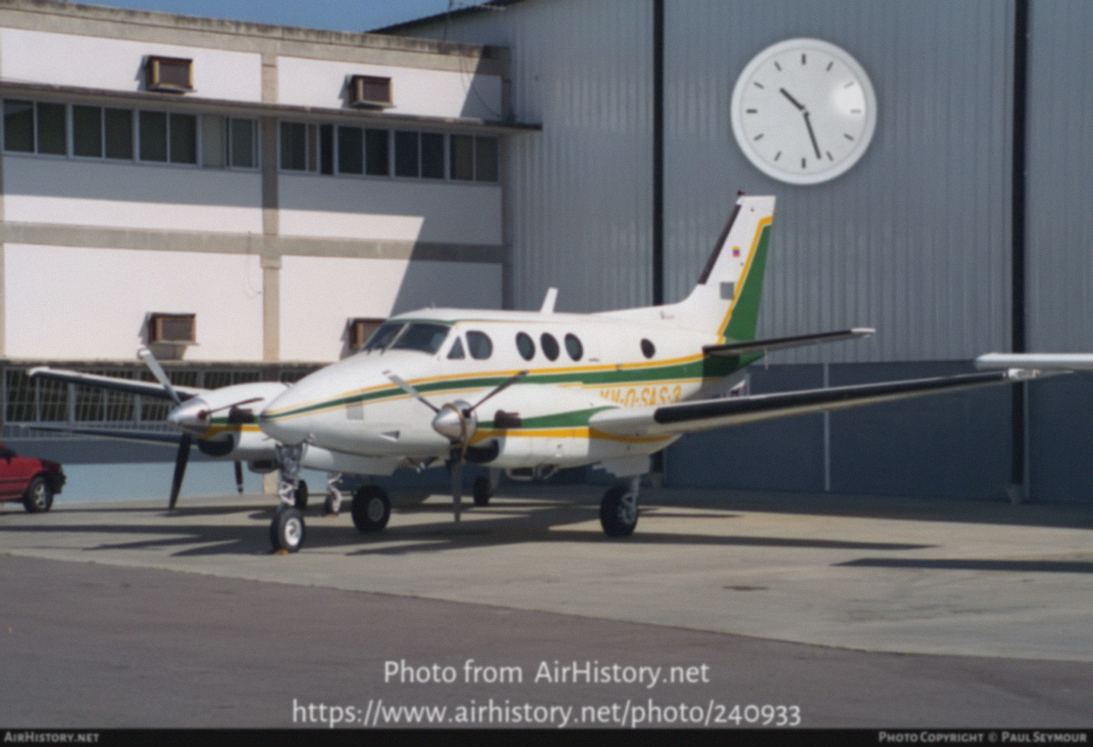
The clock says 10,27
